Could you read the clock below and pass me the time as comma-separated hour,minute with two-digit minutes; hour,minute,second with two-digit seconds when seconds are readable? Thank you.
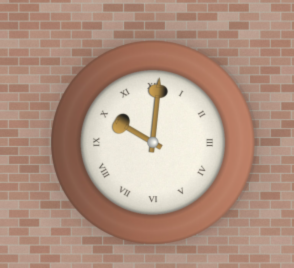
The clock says 10,01
